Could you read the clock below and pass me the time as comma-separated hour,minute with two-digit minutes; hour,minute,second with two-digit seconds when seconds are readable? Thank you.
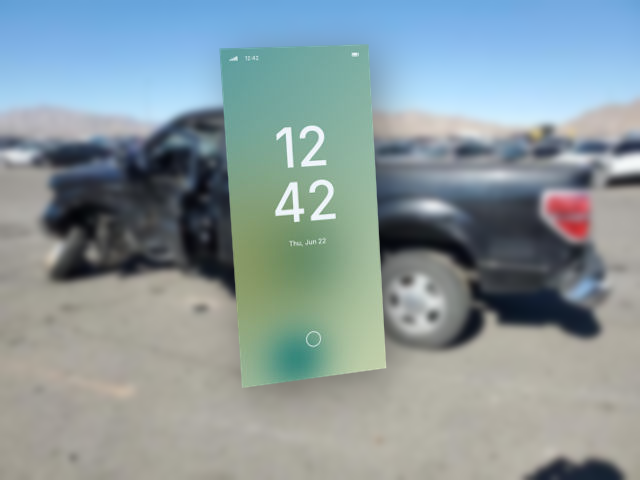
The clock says 12,42
